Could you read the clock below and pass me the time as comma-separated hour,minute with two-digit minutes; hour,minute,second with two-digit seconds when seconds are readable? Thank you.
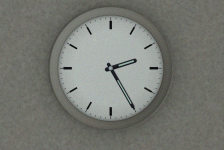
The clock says 2,25
